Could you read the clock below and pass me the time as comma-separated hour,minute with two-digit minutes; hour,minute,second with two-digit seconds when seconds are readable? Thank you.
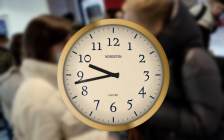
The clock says 9,43
